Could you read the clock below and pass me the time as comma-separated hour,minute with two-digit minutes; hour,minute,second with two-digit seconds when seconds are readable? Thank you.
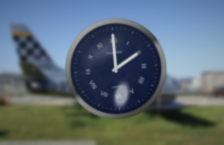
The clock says 2,00
